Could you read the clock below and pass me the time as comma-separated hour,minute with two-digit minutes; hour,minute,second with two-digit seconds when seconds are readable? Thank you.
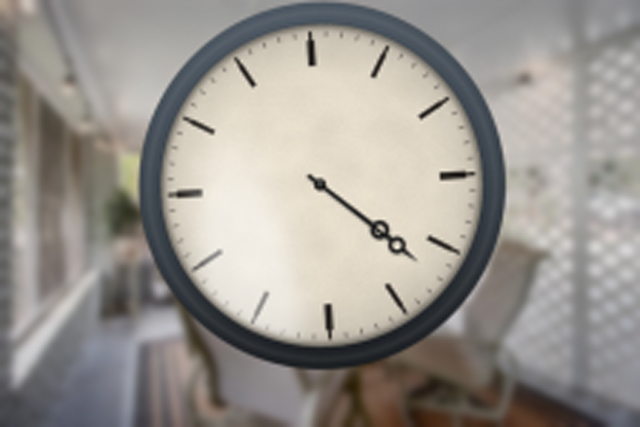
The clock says 4,22
